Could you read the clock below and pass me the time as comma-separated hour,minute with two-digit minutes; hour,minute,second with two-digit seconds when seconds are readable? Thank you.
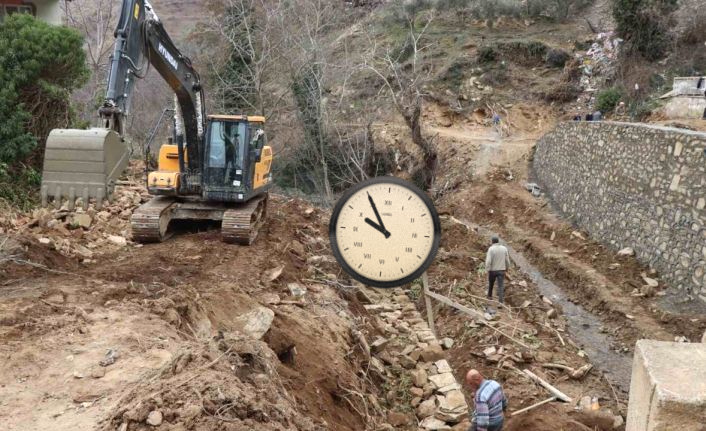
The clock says 9,55
